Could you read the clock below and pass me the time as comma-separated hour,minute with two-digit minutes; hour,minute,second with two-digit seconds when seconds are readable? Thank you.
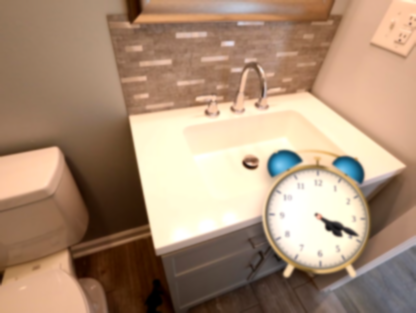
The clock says 4,19
